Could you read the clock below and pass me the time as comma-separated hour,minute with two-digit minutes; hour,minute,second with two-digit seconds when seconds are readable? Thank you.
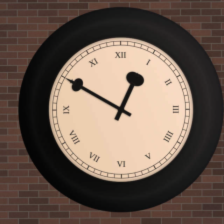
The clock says 12,50
